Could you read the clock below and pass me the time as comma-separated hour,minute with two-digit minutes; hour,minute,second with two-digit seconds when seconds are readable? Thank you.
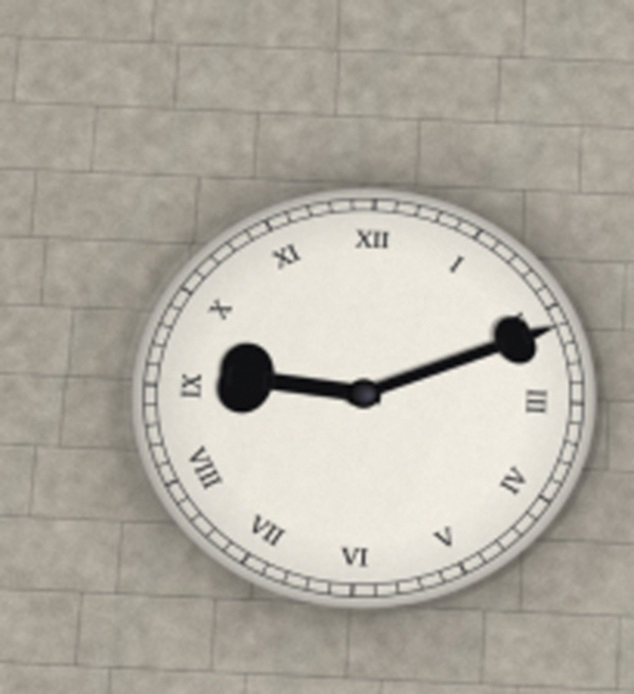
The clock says 9,11
